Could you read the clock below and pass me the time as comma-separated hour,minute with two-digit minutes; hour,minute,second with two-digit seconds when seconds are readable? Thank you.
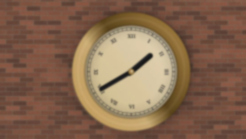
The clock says 1,40
